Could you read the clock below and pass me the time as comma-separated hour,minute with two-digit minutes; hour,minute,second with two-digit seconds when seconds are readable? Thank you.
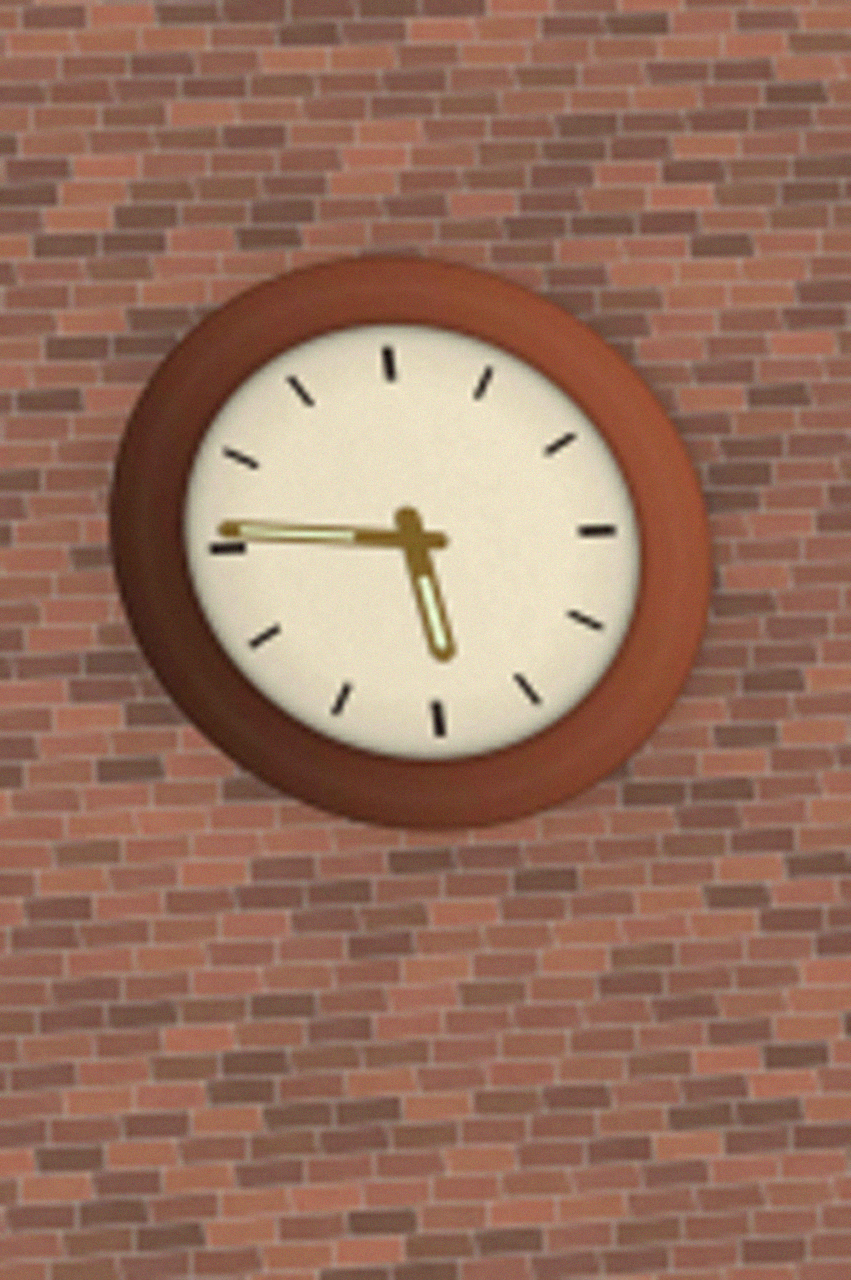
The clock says 5,46
